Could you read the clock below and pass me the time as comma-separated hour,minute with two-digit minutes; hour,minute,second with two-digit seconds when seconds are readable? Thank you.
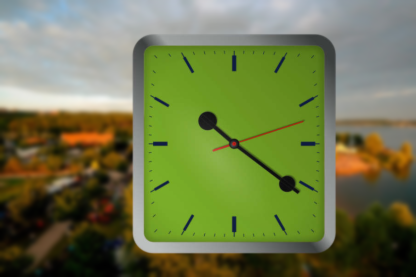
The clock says 10,21,12
